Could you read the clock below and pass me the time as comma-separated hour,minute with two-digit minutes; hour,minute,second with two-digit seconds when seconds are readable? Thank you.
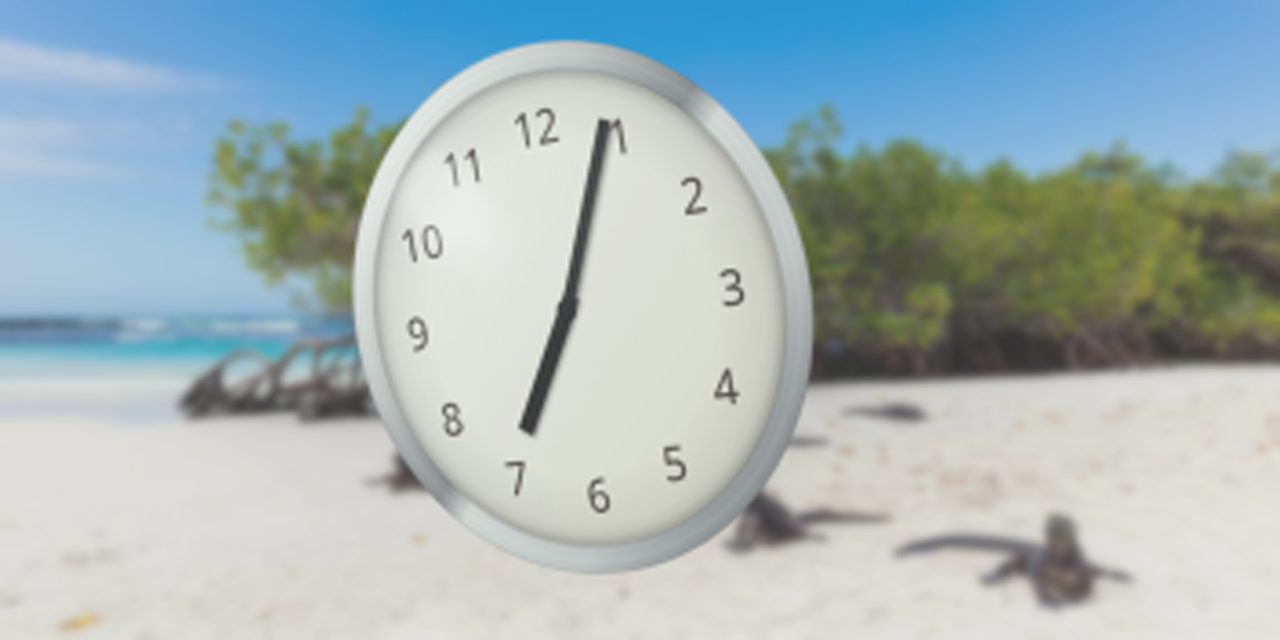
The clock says 7,04
